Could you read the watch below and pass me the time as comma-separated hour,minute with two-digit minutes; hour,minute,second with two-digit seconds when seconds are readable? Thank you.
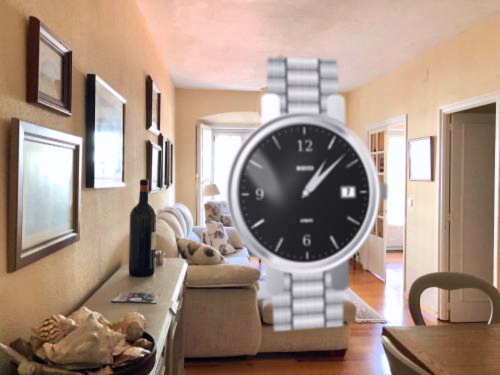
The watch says 1,08
